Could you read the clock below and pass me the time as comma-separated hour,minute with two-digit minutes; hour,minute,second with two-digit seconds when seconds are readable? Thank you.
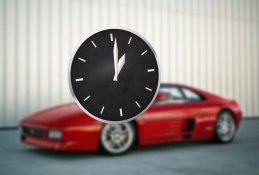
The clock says 1,01
